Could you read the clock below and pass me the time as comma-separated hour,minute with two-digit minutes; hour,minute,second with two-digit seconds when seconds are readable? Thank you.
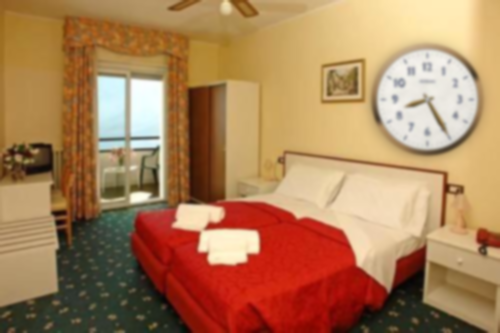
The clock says 8,25
